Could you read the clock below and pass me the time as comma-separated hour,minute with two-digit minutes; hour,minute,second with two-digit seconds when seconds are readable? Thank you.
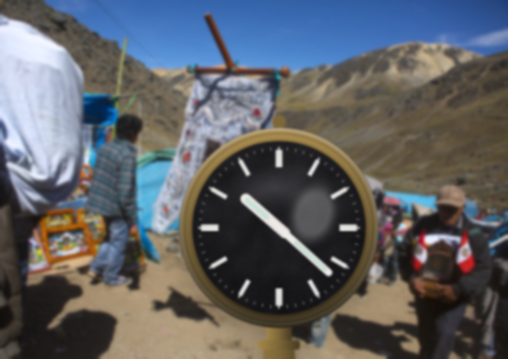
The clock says 10,22
